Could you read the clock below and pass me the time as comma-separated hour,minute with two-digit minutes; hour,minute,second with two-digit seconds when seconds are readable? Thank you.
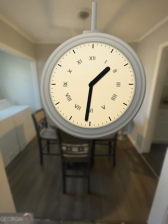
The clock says 1,31
